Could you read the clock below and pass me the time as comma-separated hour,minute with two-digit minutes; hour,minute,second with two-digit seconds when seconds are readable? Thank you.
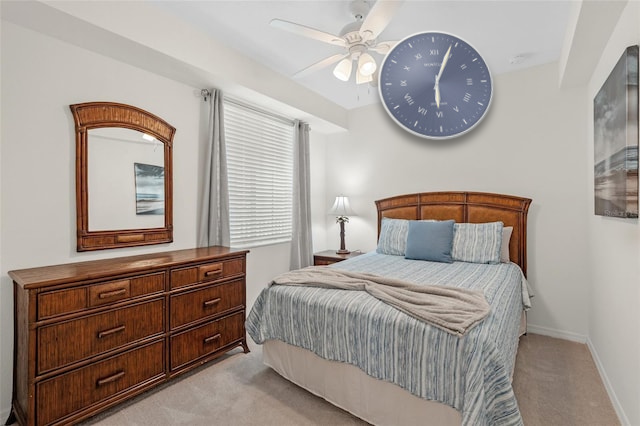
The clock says 6,04
